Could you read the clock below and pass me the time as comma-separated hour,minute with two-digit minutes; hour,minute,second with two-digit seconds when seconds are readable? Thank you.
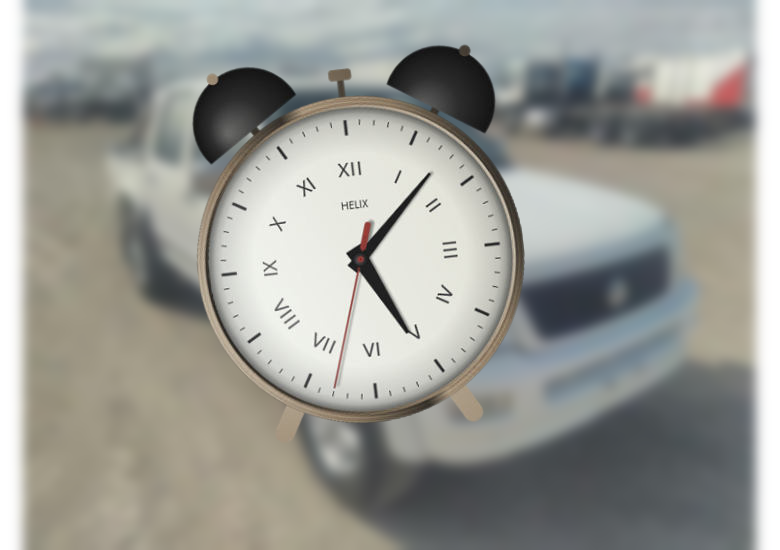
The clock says 5,07,33
